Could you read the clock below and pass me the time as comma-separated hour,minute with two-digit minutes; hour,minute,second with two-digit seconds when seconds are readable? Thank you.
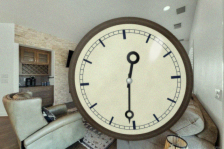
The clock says 12,31
